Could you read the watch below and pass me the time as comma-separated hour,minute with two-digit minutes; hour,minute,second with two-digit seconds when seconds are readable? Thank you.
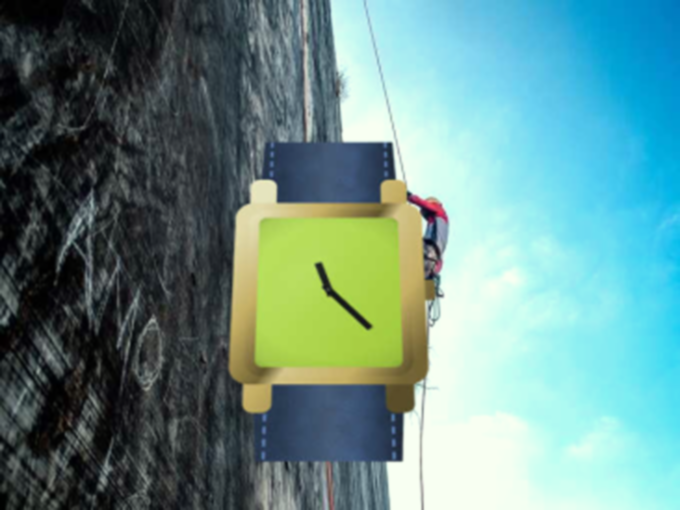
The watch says 11,23
